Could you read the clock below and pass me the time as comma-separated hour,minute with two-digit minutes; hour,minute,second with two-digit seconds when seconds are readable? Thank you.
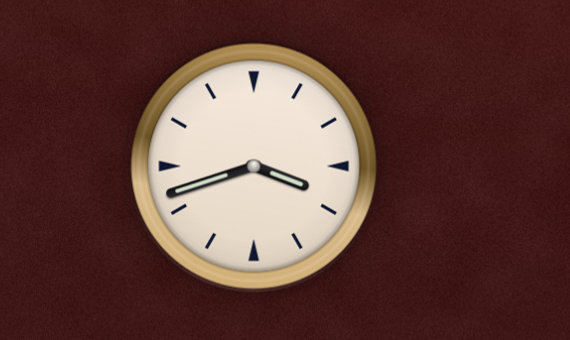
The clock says 3,42
